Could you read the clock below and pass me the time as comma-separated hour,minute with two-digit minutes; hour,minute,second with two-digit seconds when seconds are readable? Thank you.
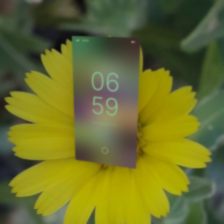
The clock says 6,59
